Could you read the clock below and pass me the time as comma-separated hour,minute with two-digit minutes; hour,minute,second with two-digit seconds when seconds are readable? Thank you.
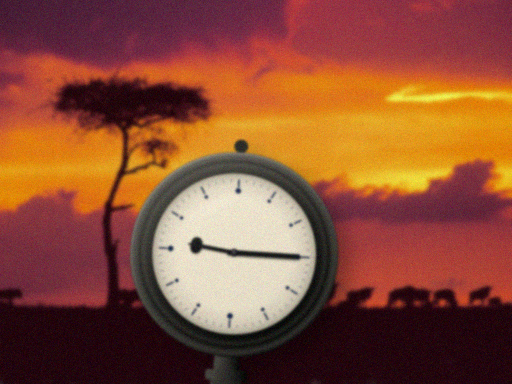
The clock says 9,15
